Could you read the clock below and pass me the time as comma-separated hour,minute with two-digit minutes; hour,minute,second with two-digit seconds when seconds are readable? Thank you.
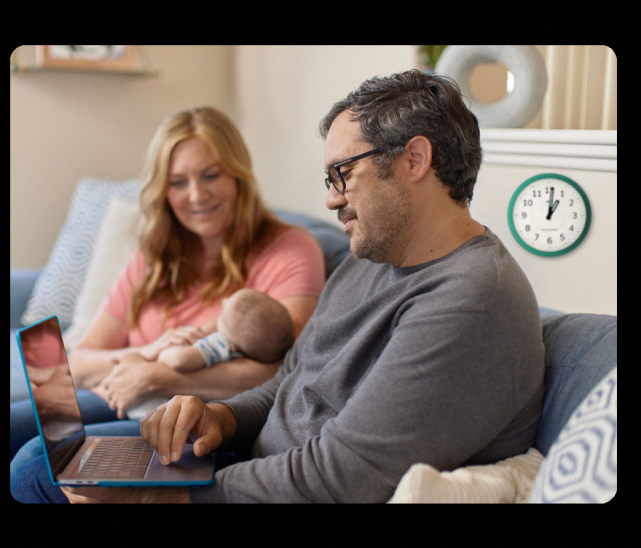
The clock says 1,01
